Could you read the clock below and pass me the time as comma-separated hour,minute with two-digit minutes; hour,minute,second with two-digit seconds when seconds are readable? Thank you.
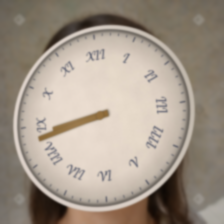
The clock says 8,43
